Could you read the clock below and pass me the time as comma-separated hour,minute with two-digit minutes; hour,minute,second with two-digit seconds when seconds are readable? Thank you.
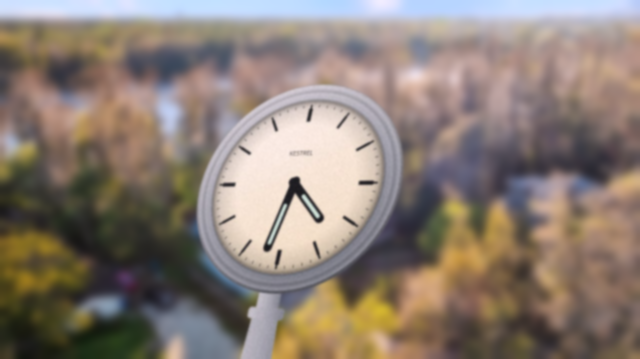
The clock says 4,32
